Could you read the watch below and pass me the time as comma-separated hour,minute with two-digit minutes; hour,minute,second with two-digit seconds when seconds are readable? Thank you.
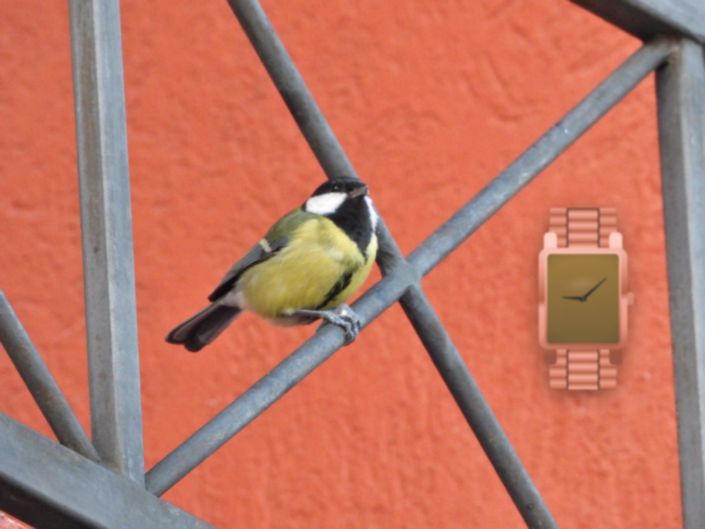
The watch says 9,08
